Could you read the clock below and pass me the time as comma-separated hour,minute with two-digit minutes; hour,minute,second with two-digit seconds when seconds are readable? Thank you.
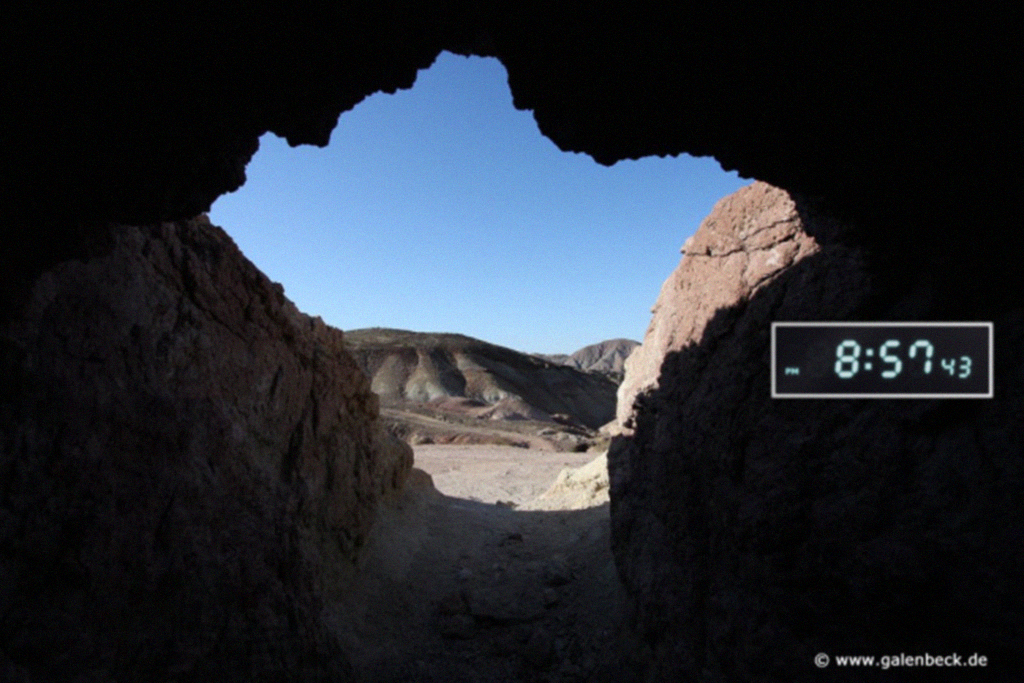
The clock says 8,57,43
